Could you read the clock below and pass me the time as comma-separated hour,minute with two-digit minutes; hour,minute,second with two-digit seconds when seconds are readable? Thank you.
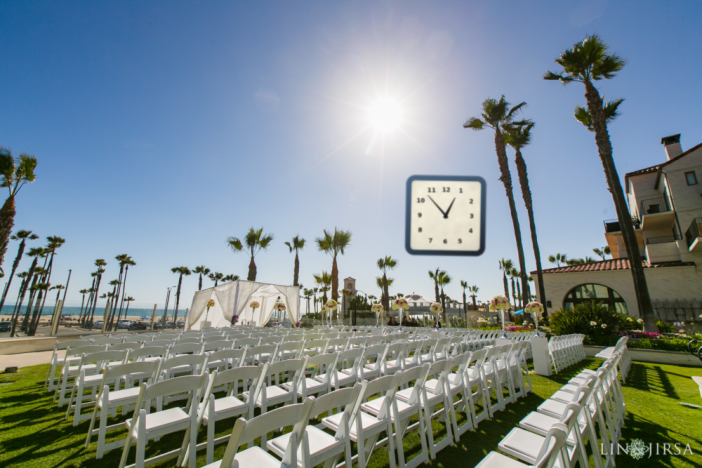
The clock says 12,53
